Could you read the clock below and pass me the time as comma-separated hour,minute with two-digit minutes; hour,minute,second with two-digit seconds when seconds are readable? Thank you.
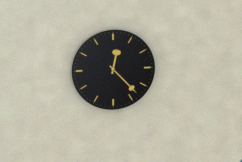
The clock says 12,23
